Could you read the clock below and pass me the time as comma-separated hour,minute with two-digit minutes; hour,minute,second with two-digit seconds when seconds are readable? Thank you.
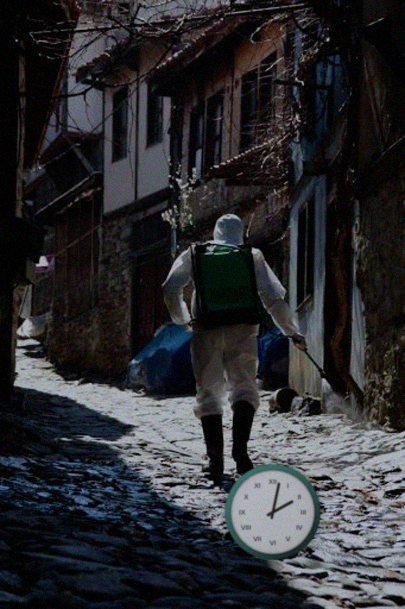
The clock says 2,02
